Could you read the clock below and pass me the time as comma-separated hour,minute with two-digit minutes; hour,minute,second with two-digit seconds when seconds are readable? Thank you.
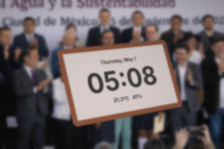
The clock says 5,08
